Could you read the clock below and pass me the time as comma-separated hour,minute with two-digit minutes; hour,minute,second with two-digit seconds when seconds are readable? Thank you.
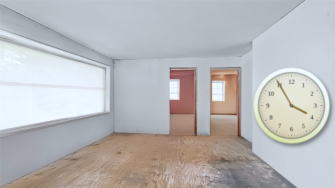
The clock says 3,55
